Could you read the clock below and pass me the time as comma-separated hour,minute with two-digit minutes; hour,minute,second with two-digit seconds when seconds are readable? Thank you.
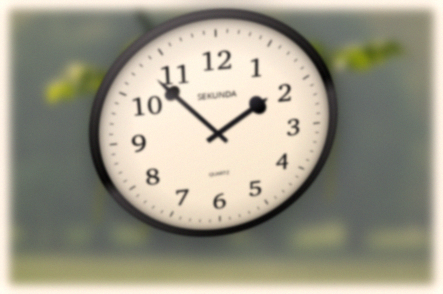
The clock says 1,53
